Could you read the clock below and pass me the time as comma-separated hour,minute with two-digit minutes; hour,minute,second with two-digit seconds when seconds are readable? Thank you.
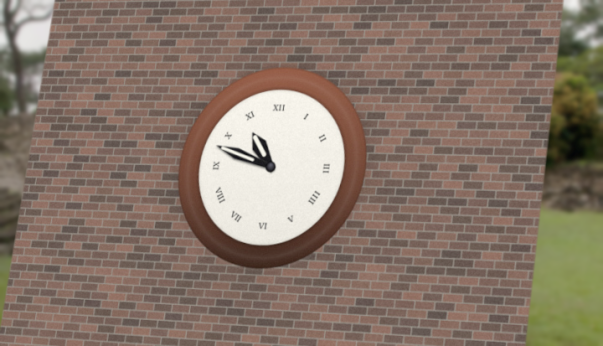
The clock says 10,48
